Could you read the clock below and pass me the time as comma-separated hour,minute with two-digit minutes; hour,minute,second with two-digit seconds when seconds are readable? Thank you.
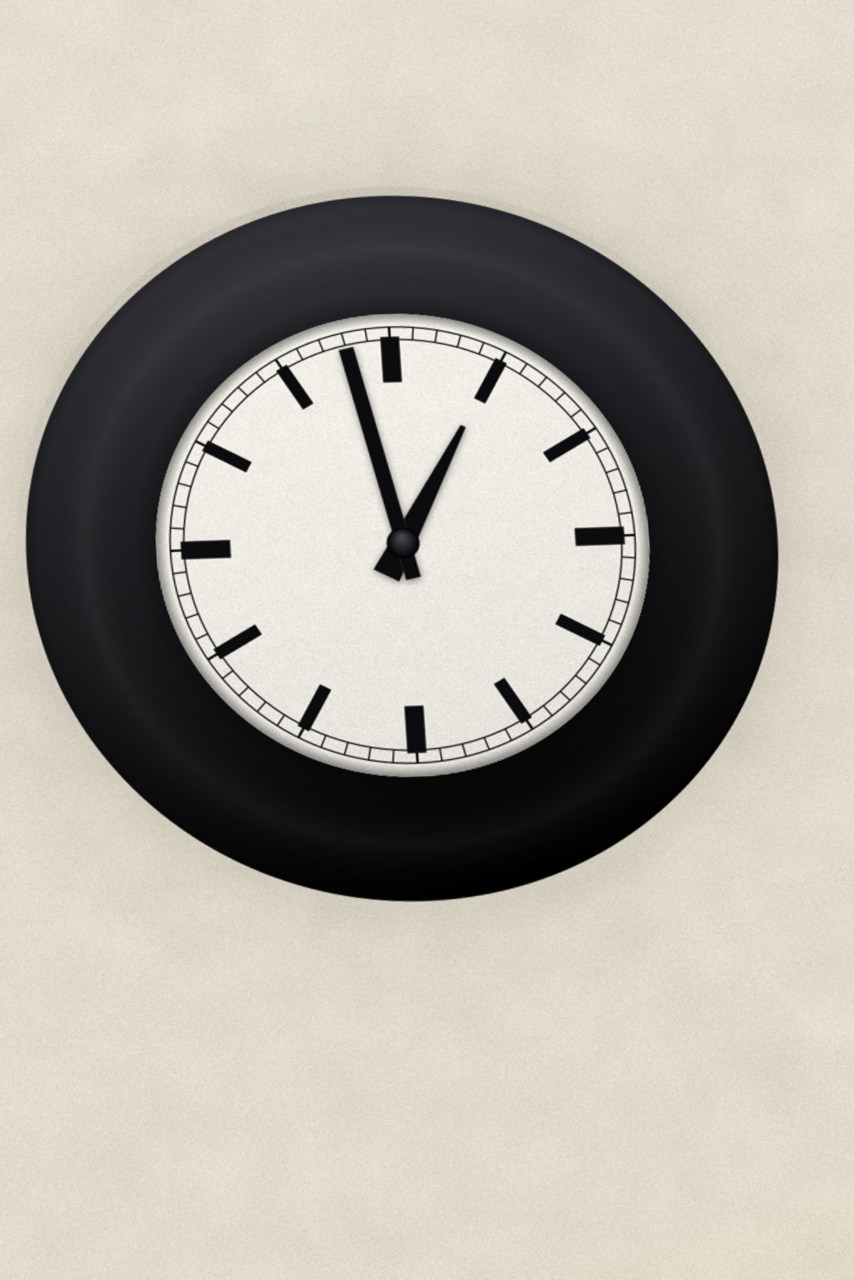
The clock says 12,58
